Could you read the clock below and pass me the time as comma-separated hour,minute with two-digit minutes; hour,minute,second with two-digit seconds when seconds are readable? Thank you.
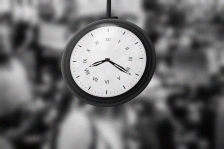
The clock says 8,21
